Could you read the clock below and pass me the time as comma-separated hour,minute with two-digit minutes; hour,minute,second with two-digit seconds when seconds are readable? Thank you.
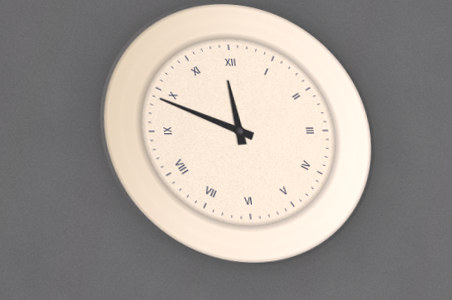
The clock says 11,49
